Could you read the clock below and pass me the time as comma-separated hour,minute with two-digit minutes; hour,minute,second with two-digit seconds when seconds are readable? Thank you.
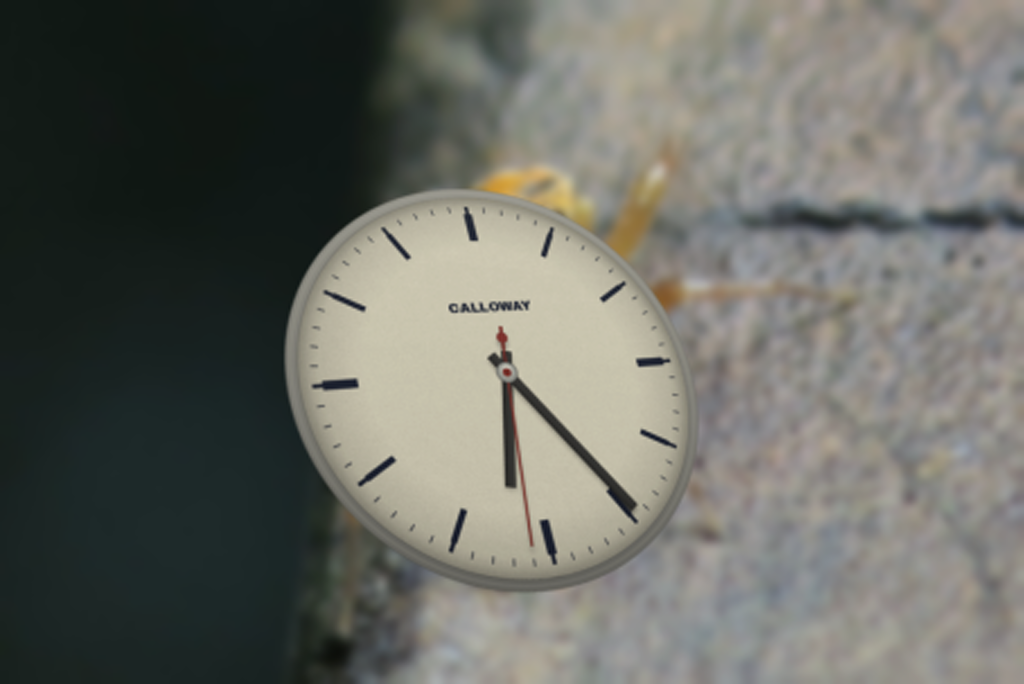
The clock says 6,24,31
